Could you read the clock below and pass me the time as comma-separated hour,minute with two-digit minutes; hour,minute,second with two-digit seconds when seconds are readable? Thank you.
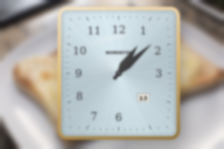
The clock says 1,08
